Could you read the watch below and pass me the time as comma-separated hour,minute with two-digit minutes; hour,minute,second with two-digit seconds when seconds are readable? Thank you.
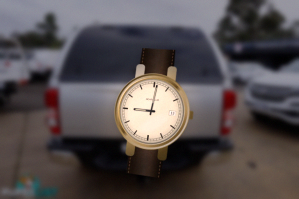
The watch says 9,01
